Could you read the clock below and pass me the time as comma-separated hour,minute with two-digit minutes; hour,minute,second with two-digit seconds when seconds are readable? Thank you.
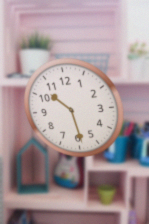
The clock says 10,29
